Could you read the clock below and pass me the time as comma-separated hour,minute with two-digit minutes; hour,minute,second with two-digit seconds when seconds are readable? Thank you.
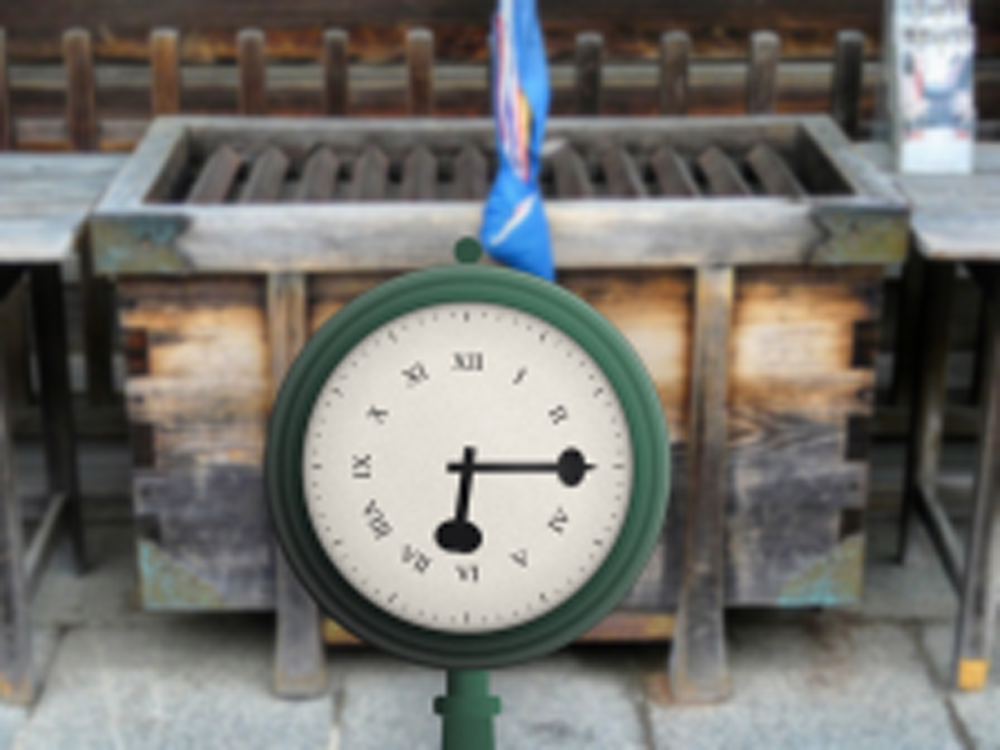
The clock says 6,15
